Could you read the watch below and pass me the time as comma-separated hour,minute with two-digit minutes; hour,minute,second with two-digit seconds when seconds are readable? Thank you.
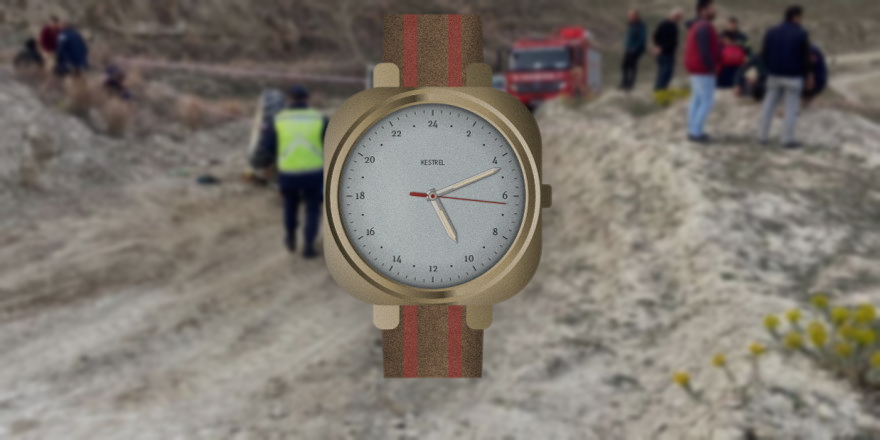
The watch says 10,11,16
